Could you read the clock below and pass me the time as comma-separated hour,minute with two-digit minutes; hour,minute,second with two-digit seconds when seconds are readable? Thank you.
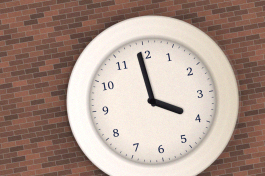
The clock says 3,59
